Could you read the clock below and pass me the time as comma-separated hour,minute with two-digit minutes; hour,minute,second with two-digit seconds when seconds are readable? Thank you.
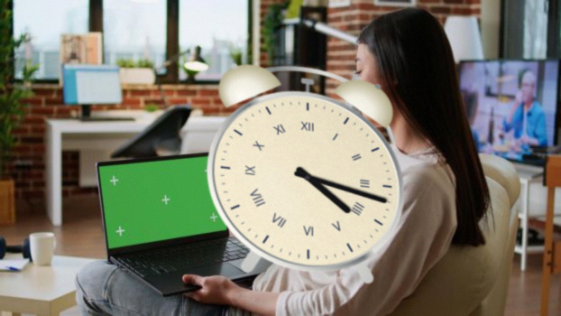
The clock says 4,17
